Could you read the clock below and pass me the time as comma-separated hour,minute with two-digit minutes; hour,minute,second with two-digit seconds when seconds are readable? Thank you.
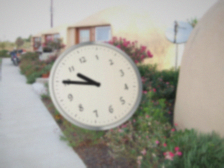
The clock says 10,50
